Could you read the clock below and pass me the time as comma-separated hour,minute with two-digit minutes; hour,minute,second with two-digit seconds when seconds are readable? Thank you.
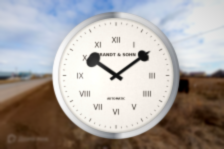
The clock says 10,09
